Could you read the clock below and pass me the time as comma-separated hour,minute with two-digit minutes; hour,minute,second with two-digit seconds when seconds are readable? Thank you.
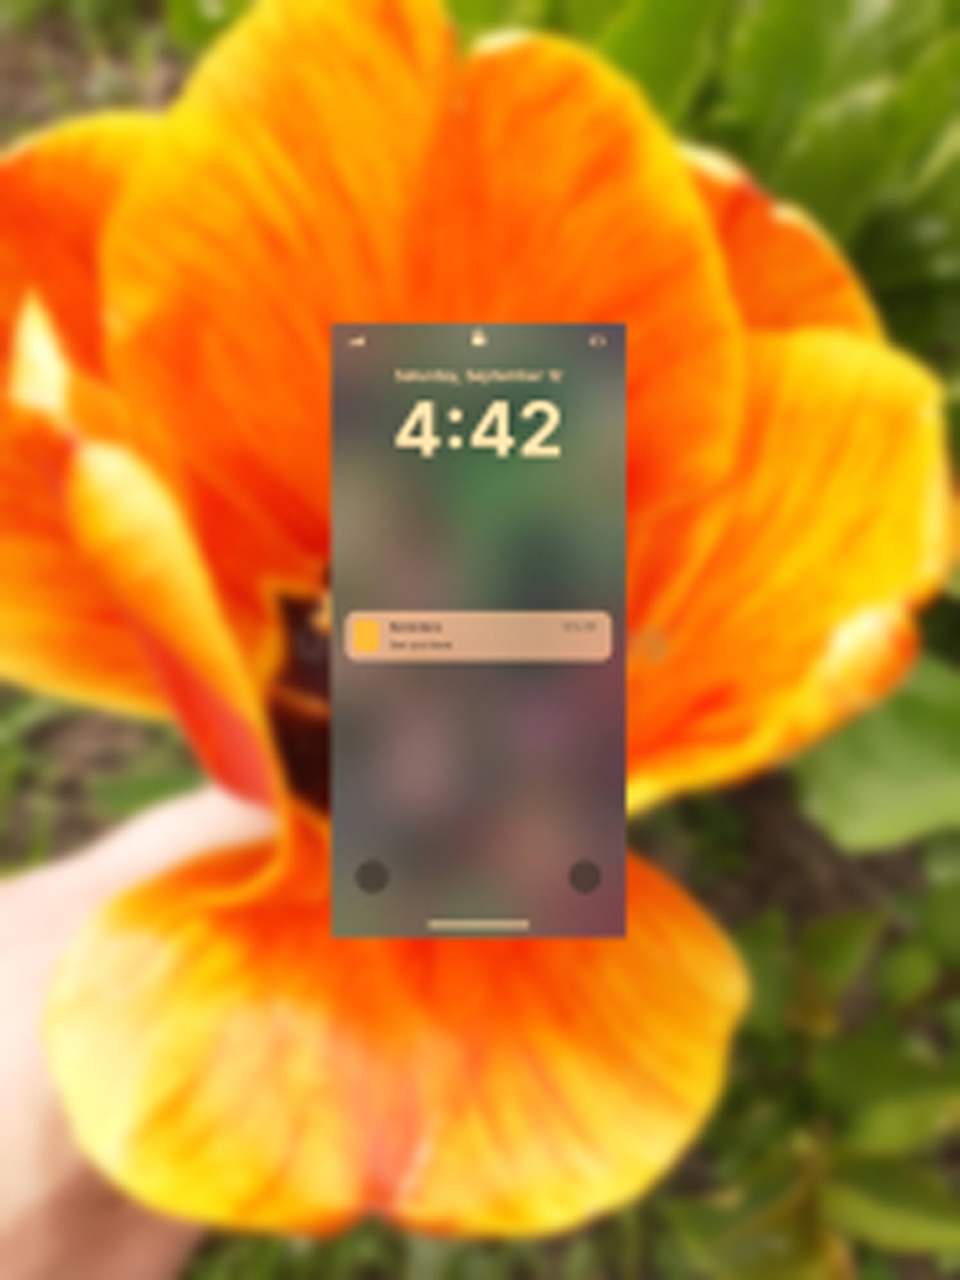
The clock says 4,42
